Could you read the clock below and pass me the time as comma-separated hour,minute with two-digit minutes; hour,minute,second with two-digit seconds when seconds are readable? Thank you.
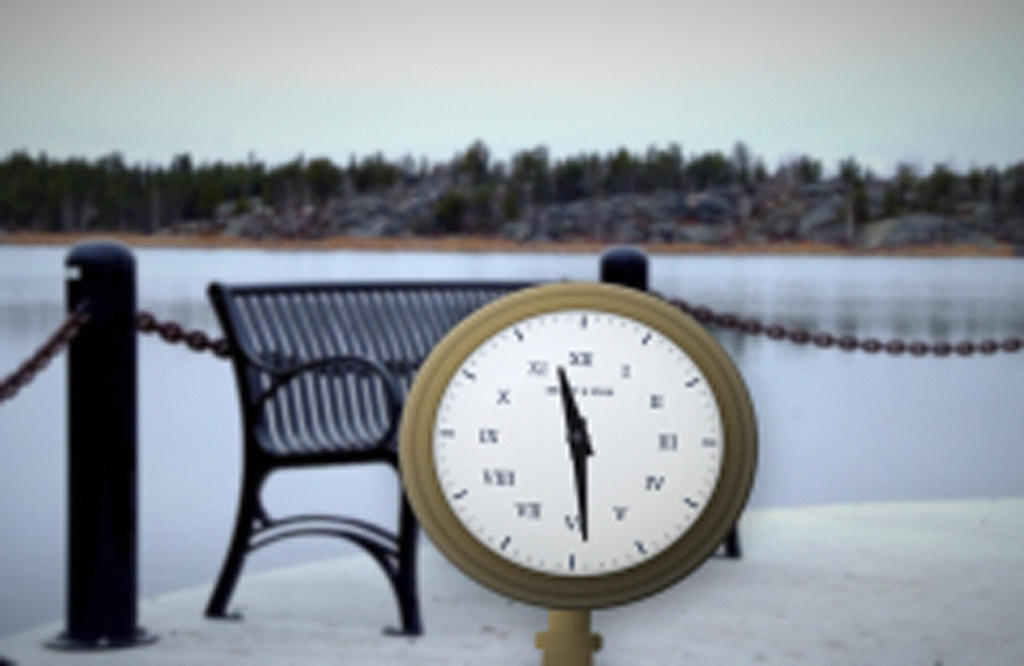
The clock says 11,29
